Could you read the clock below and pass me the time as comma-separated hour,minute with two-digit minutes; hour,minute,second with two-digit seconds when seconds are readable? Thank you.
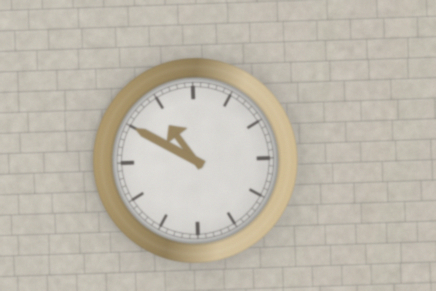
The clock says 10,50
